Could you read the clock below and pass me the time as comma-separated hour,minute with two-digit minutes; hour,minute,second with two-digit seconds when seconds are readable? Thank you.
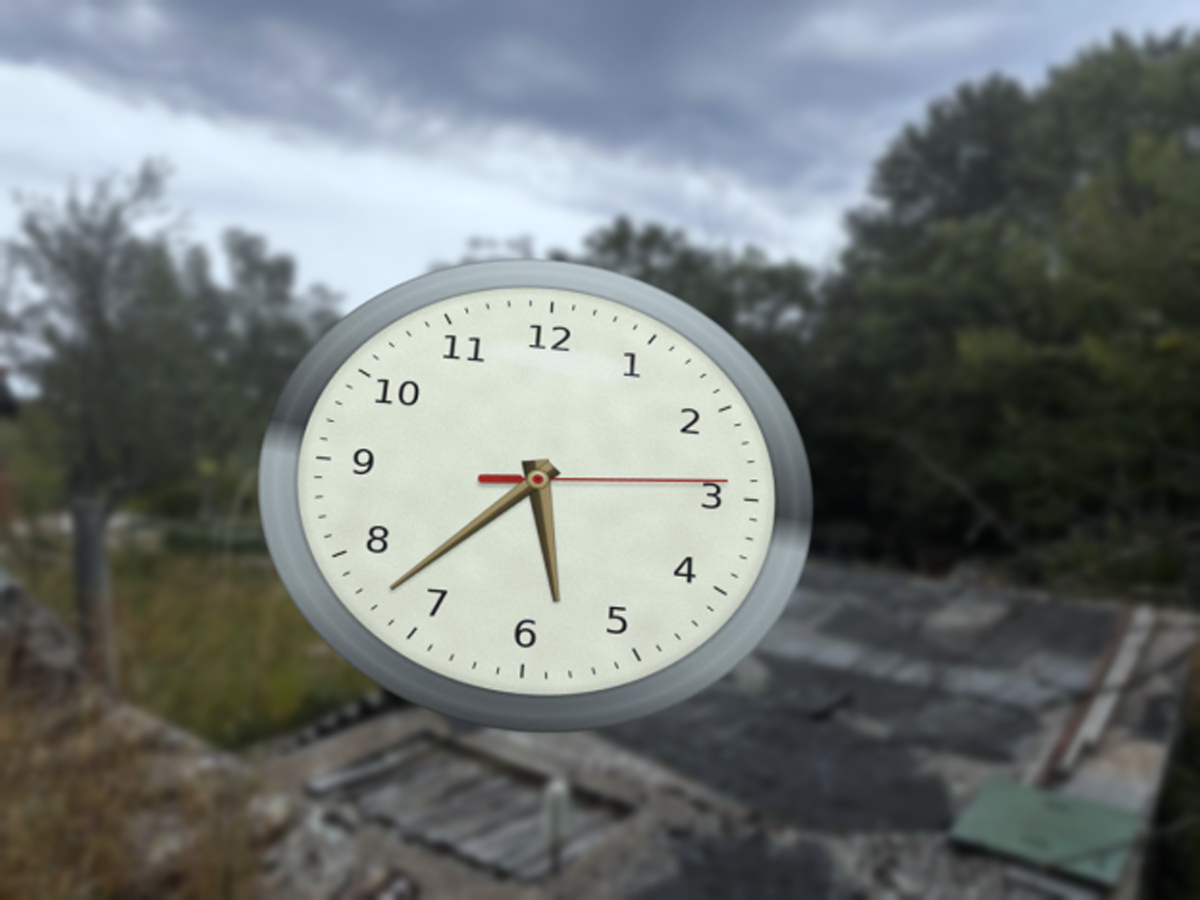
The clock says 5,37,14
